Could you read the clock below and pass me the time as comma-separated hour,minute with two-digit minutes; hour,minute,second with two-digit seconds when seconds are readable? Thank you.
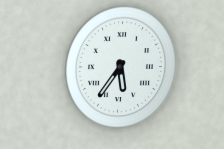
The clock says 5,36
